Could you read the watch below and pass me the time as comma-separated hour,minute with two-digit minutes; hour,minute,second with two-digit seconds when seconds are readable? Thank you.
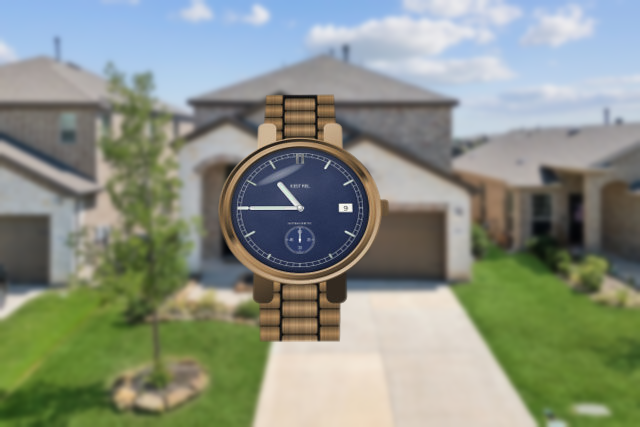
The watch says 10,45
